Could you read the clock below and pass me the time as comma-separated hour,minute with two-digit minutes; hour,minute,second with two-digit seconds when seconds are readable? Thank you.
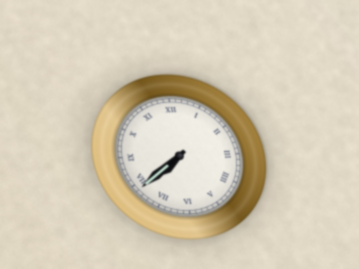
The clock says 7,39
